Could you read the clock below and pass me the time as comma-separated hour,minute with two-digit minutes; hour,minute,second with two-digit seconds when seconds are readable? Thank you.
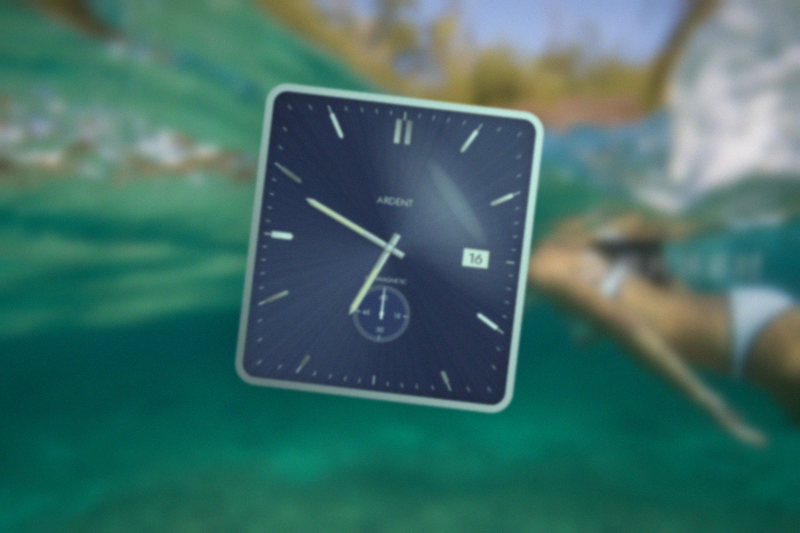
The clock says 6,49
